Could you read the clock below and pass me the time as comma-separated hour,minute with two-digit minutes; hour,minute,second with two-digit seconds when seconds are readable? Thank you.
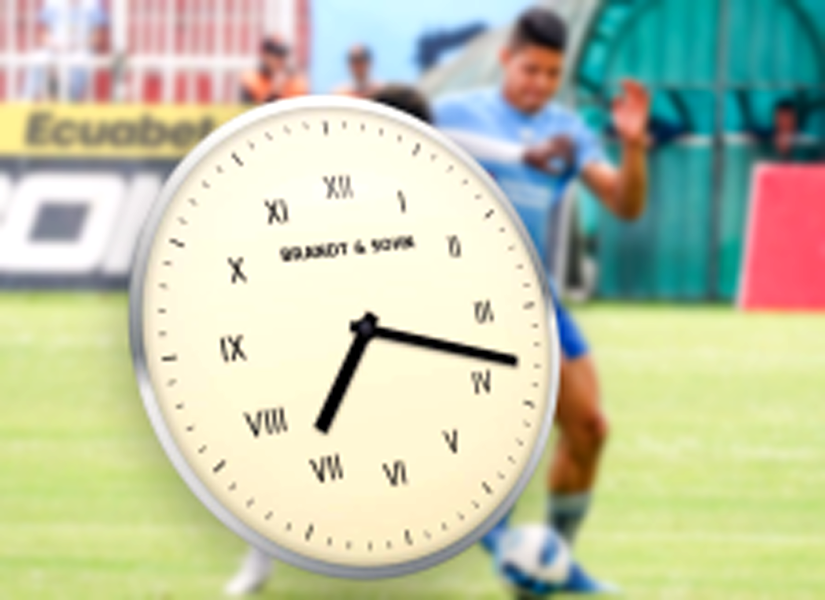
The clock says 7,18
